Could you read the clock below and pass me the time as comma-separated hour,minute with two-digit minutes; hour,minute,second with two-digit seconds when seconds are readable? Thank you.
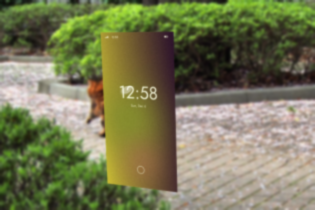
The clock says 12,58
